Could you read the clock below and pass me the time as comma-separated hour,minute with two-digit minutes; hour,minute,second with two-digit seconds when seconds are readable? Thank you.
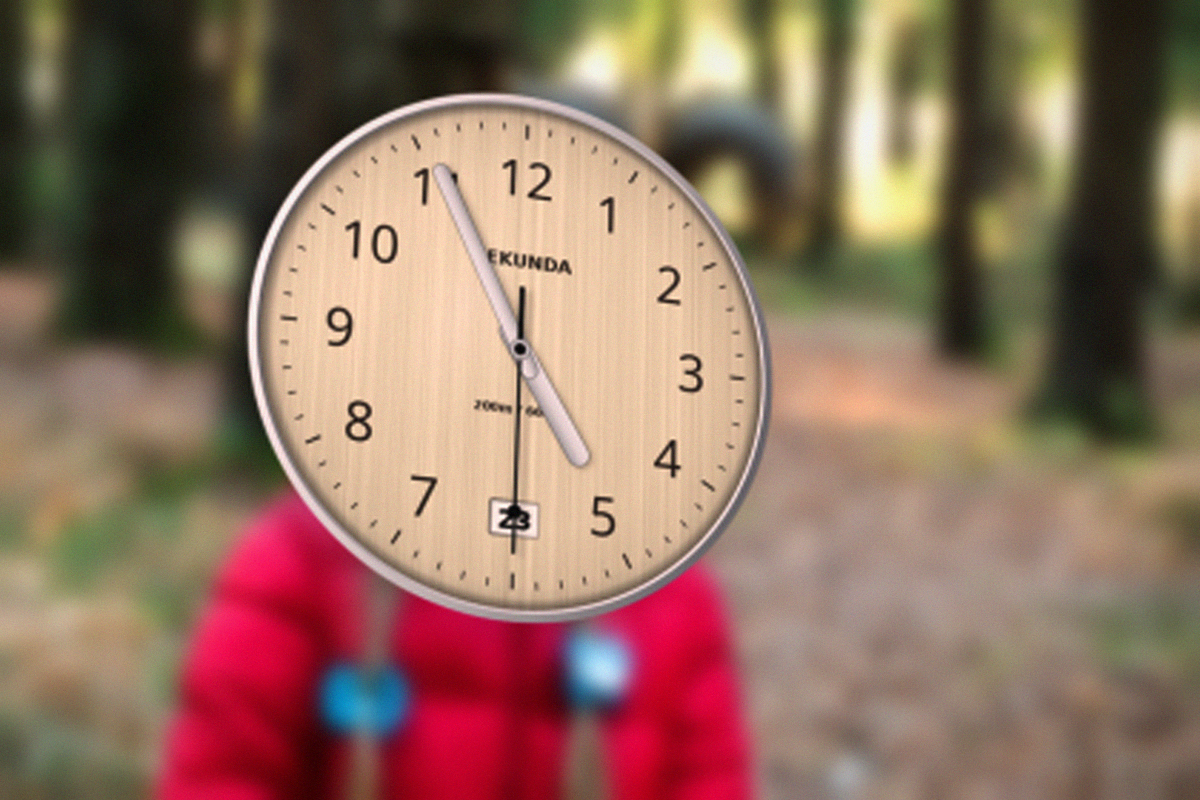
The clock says 4,55,30
